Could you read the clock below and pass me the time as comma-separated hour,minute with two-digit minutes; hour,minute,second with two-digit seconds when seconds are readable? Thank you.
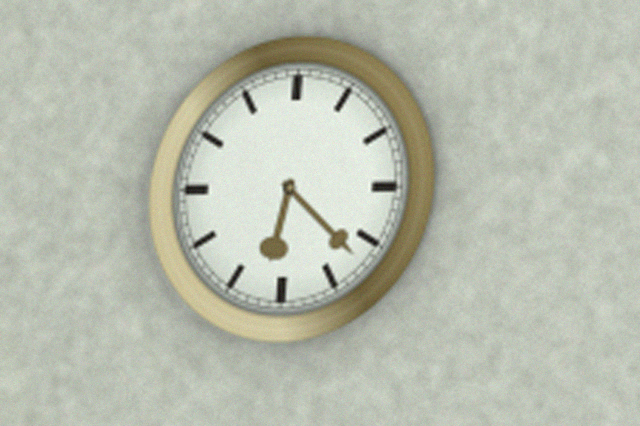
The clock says 6,22
